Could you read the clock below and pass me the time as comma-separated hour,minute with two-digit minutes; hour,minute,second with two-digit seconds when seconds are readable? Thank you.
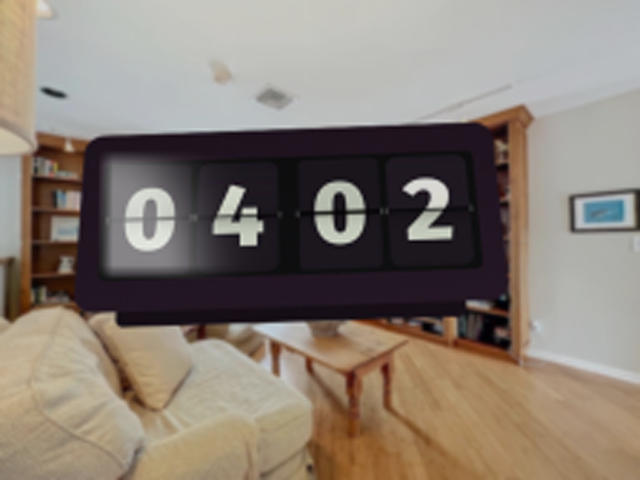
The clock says 4,02
